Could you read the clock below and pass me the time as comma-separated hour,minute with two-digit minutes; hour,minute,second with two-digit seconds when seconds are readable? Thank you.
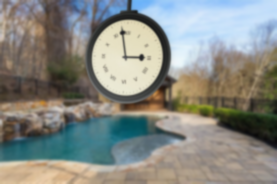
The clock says 2,58
